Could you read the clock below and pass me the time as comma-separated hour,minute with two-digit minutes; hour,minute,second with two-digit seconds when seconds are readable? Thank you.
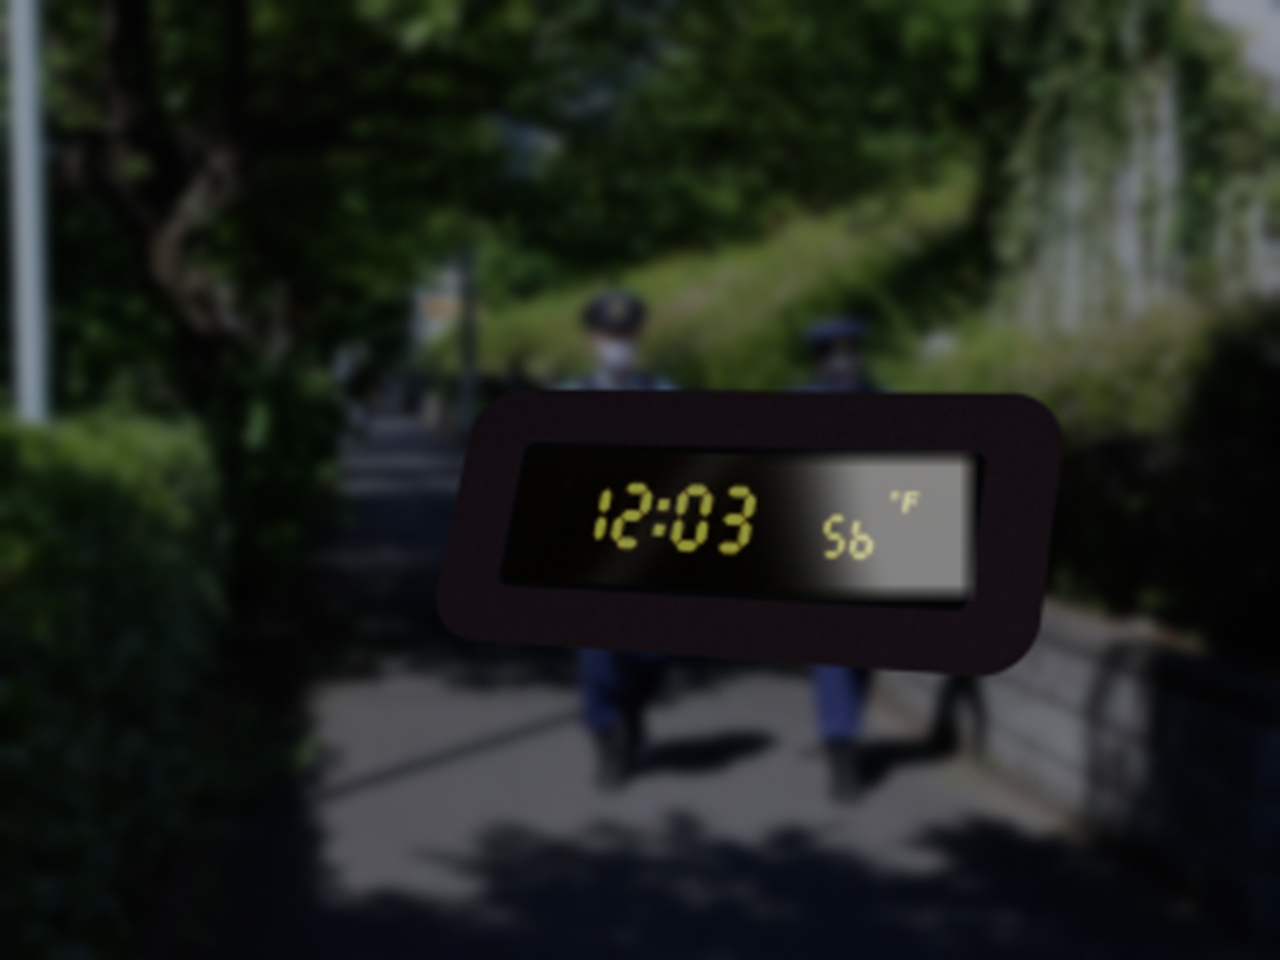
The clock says 12,03
